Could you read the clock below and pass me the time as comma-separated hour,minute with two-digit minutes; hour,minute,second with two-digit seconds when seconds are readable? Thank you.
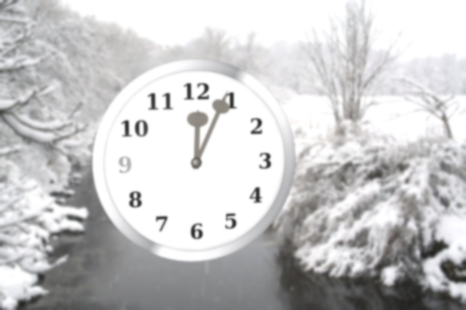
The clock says 12,04
